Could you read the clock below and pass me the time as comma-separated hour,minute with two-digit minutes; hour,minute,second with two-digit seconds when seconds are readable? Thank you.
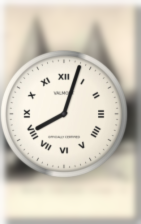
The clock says 8,03
